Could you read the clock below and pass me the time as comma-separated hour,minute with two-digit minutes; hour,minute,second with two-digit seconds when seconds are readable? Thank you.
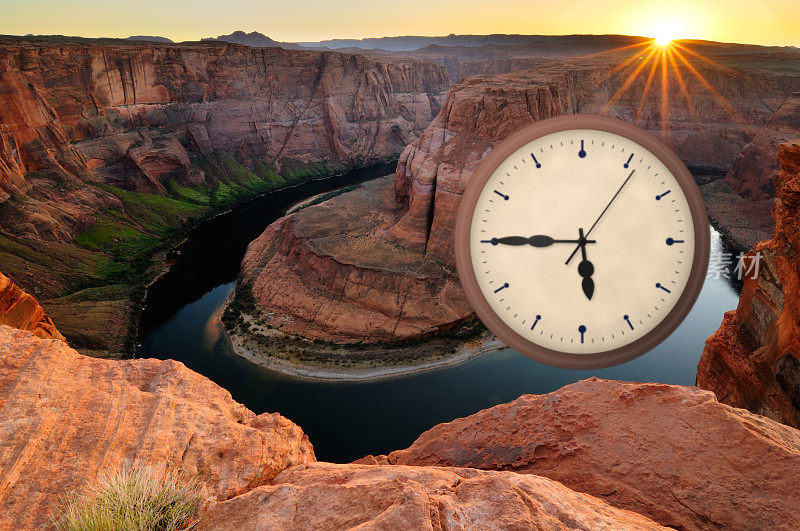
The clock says 5,45,06
